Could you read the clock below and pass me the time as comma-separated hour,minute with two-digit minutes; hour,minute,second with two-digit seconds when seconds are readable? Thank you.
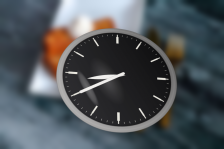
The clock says 8,40
